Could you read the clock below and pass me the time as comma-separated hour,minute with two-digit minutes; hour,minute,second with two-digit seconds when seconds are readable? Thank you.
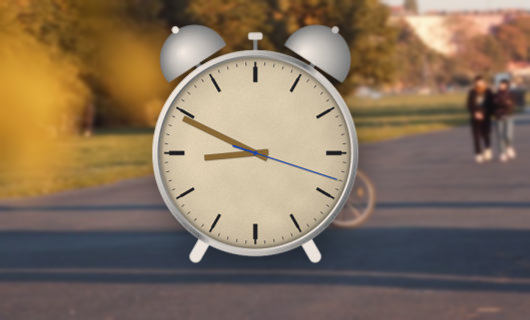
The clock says 8,49,18
